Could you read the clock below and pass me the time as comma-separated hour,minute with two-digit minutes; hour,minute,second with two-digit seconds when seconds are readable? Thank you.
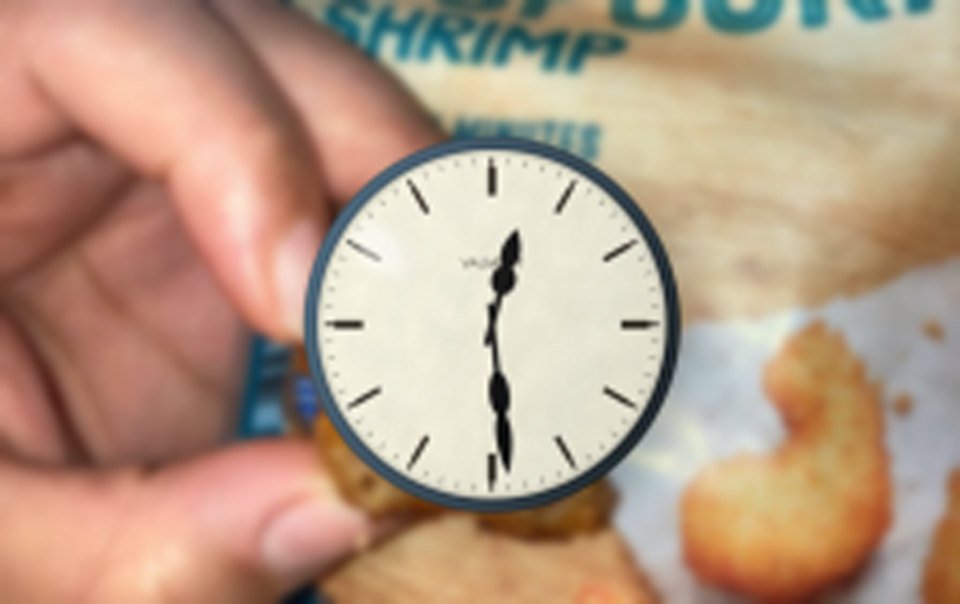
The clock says 12,29
